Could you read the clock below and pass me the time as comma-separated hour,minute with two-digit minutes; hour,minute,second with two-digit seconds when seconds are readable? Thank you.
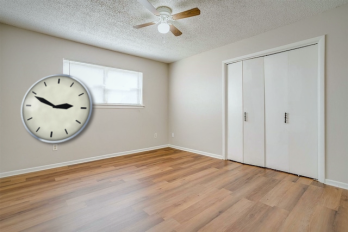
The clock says 2,49
